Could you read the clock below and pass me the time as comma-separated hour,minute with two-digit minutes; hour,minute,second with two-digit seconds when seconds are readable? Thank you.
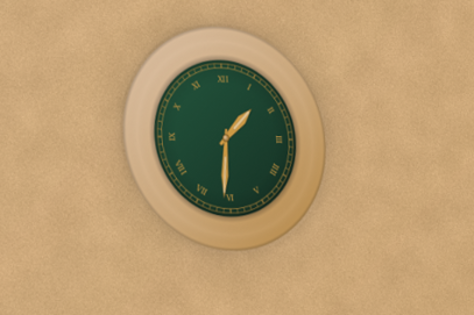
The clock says 1,31
